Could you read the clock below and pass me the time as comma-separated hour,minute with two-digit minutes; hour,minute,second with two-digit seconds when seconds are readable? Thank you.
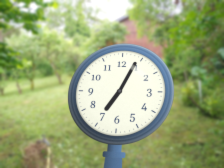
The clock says 7,04
